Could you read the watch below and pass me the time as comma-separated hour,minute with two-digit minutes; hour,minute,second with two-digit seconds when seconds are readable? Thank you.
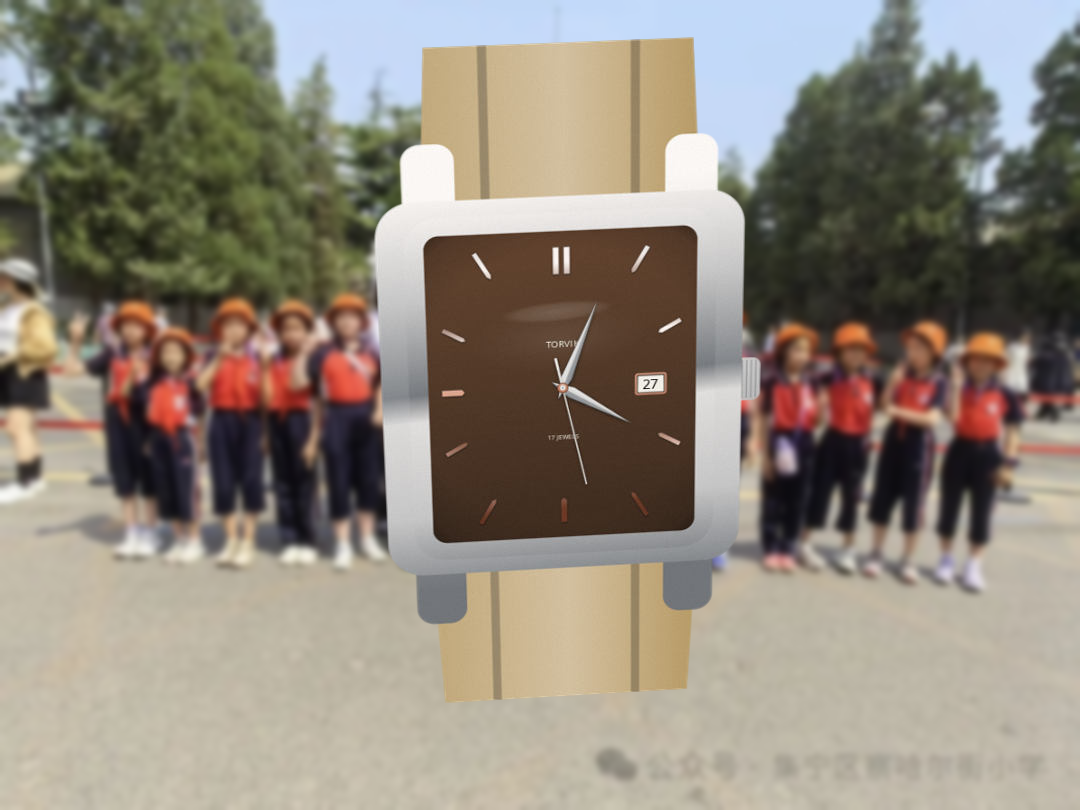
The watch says 4,03,28
